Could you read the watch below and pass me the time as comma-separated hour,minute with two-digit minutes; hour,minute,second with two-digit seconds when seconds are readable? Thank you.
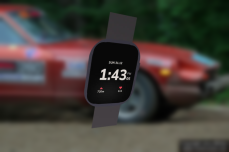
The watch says 1,43
